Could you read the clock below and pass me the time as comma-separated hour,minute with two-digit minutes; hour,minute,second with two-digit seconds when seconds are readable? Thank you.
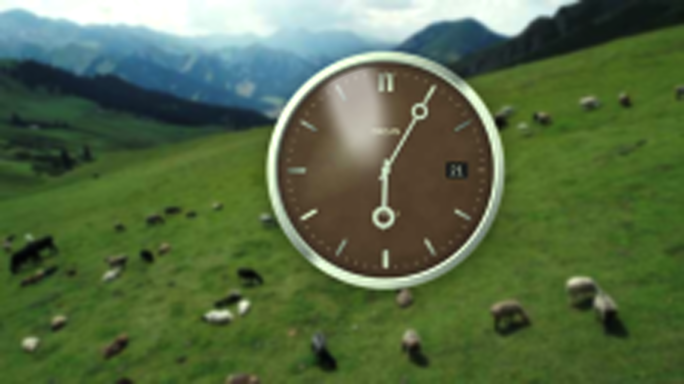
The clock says 6,05
